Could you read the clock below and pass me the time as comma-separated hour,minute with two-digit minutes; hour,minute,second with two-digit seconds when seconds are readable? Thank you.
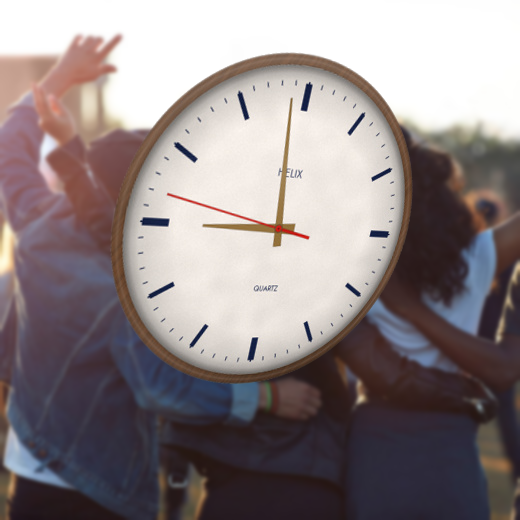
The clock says 8,58,47
